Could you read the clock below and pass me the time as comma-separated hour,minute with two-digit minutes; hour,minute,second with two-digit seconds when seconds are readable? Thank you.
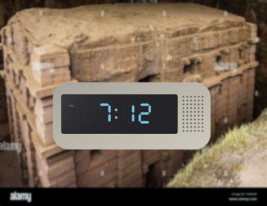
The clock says 7,12
